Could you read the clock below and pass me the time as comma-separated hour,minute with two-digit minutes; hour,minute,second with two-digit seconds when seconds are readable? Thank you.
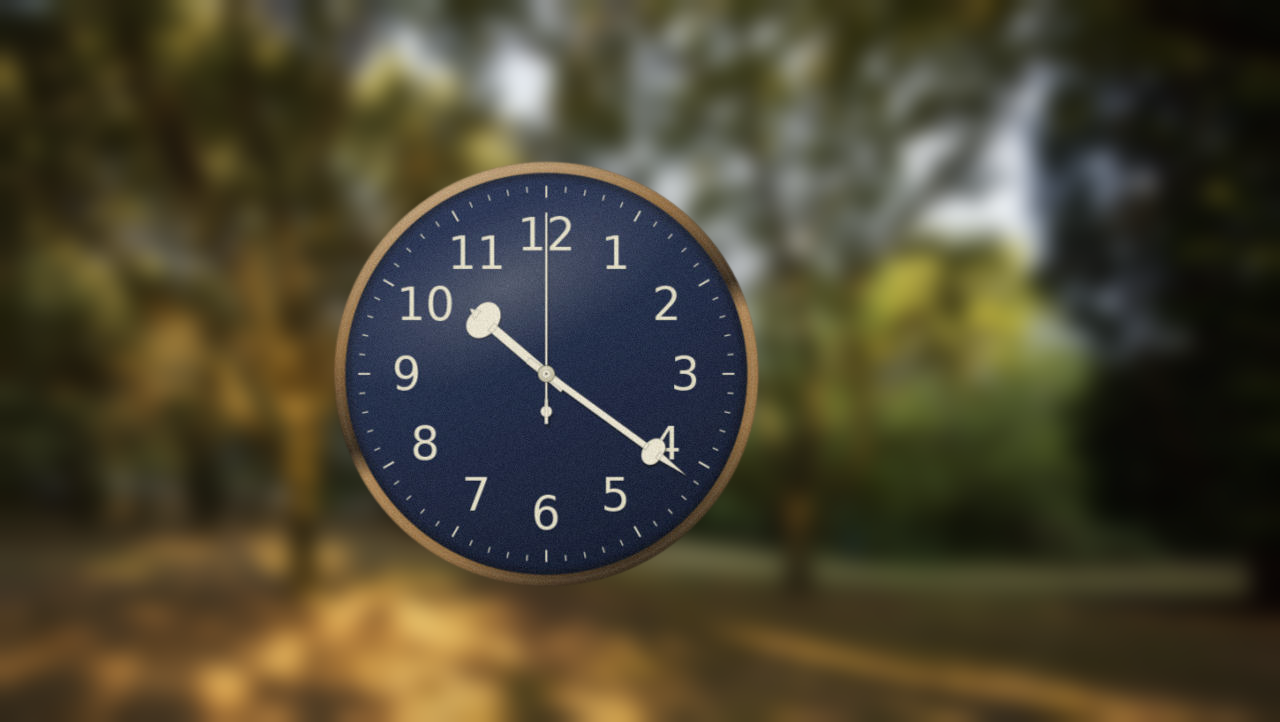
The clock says 10,21,00
